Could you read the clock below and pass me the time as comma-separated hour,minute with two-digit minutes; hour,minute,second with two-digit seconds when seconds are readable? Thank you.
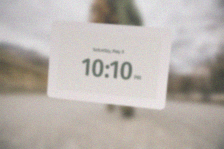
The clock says 10,10
